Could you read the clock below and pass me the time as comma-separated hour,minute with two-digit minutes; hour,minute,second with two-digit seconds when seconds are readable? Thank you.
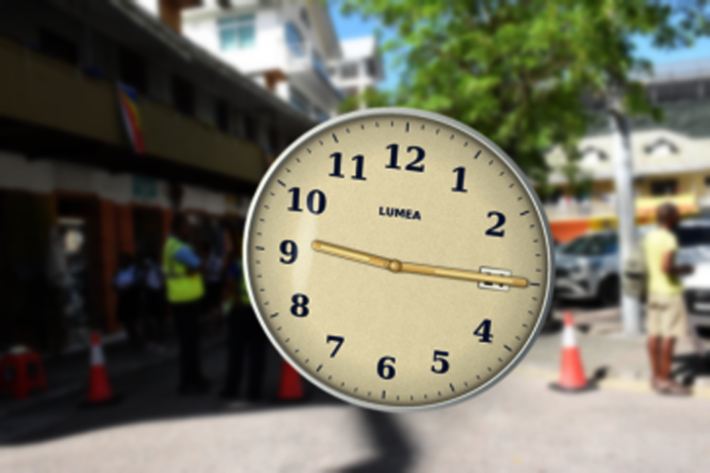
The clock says 9,15
